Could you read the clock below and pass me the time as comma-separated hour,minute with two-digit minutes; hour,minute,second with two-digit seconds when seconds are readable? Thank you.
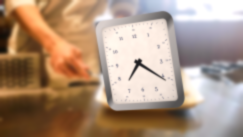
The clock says 7,21
